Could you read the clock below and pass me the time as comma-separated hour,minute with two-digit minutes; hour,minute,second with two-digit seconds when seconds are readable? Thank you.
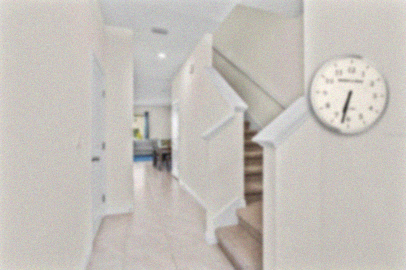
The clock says 6,32
